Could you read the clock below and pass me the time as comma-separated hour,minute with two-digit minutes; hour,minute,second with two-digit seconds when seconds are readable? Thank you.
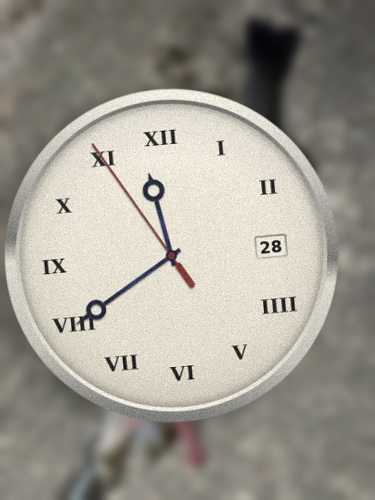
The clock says 11,39,55
